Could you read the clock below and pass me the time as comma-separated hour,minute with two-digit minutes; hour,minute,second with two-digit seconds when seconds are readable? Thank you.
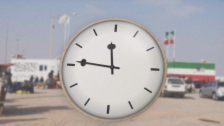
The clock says 11,46
